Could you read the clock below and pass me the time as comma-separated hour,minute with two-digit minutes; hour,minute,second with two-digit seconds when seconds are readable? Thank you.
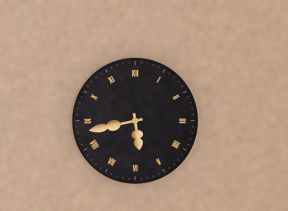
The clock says 5,43
